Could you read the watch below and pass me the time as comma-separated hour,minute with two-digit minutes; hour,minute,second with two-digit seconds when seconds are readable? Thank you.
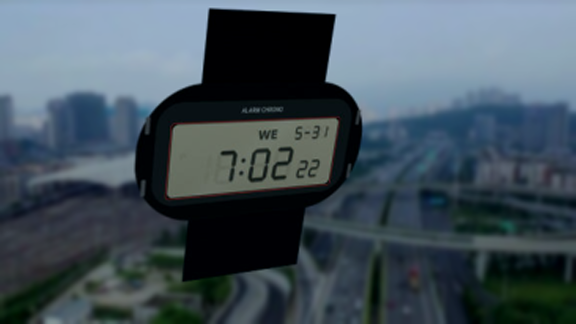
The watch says 7,02,22
